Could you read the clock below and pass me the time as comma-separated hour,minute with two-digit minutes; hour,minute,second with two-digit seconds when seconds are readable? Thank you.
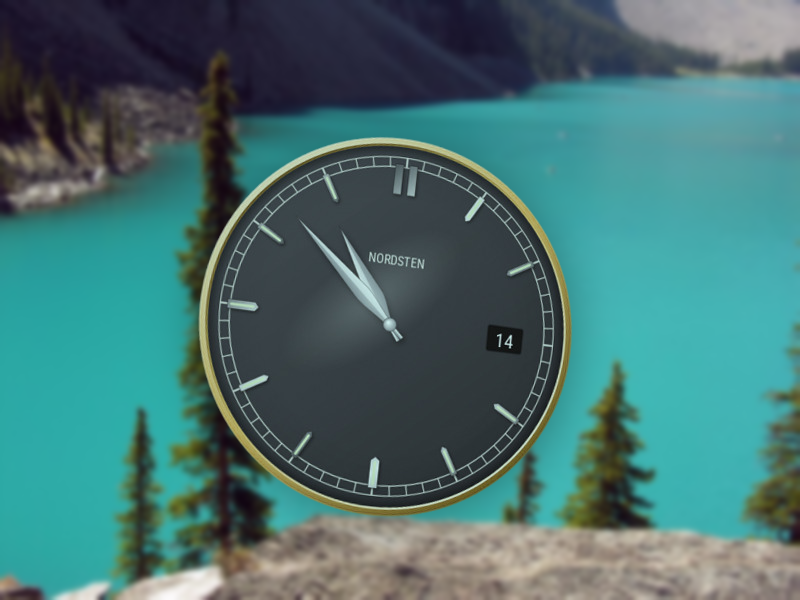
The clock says 10,52
